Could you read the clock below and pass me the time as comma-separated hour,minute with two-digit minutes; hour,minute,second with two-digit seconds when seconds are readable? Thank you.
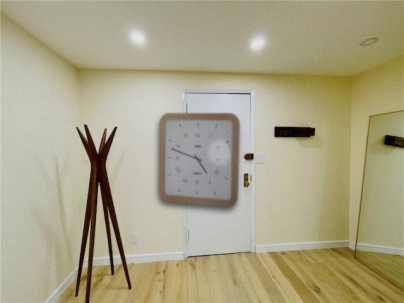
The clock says 4,48
